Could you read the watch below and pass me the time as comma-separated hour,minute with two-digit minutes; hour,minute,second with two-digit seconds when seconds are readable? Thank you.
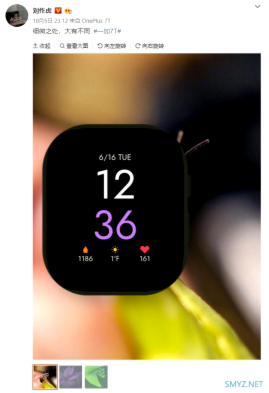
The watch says 12,36
